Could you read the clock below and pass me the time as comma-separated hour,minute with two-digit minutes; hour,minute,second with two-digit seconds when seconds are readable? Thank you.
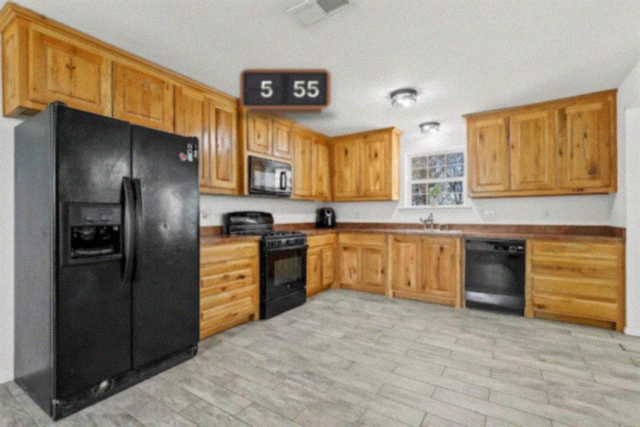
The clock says 5,55
